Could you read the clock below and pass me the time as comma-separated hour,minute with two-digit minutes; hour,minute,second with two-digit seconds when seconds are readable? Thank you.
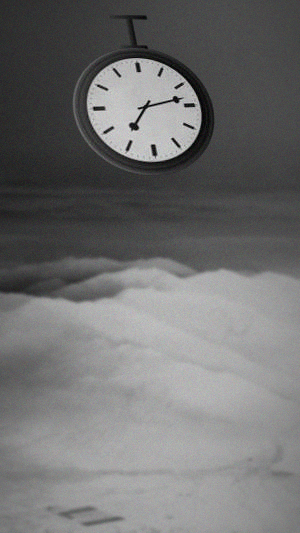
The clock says 7,13
